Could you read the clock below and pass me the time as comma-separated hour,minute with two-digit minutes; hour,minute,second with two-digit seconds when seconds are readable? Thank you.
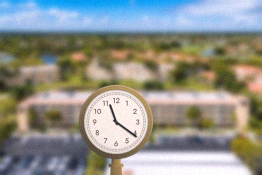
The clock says 11,21
